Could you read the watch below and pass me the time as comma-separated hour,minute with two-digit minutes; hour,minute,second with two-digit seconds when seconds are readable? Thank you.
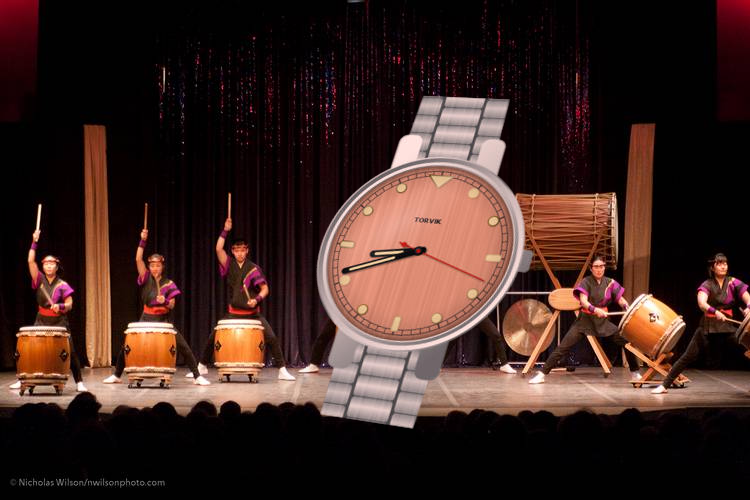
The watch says 8,41,18
